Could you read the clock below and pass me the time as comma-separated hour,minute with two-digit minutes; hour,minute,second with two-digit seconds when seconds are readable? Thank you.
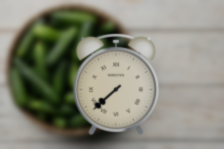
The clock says 7,38
